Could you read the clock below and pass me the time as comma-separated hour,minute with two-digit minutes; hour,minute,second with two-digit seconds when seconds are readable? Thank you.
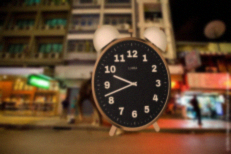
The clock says 9,42
